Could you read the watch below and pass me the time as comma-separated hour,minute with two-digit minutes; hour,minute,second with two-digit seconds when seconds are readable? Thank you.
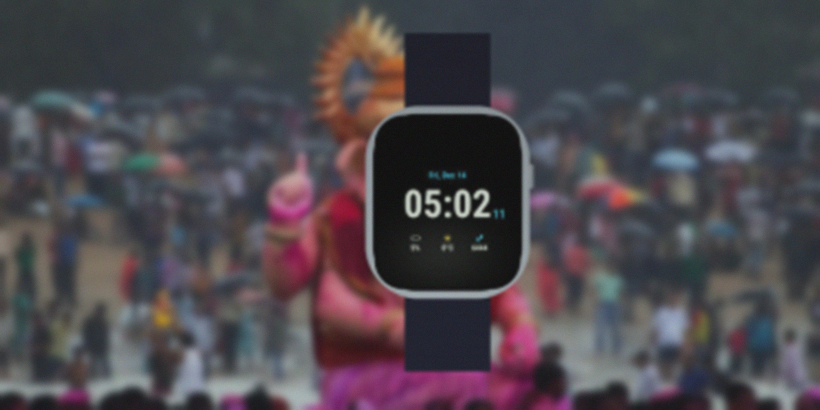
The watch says 5,02
